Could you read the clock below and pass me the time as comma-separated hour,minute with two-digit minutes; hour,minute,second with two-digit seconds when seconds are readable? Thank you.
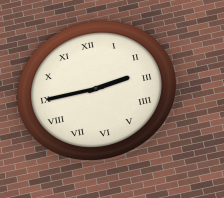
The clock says 2,45
